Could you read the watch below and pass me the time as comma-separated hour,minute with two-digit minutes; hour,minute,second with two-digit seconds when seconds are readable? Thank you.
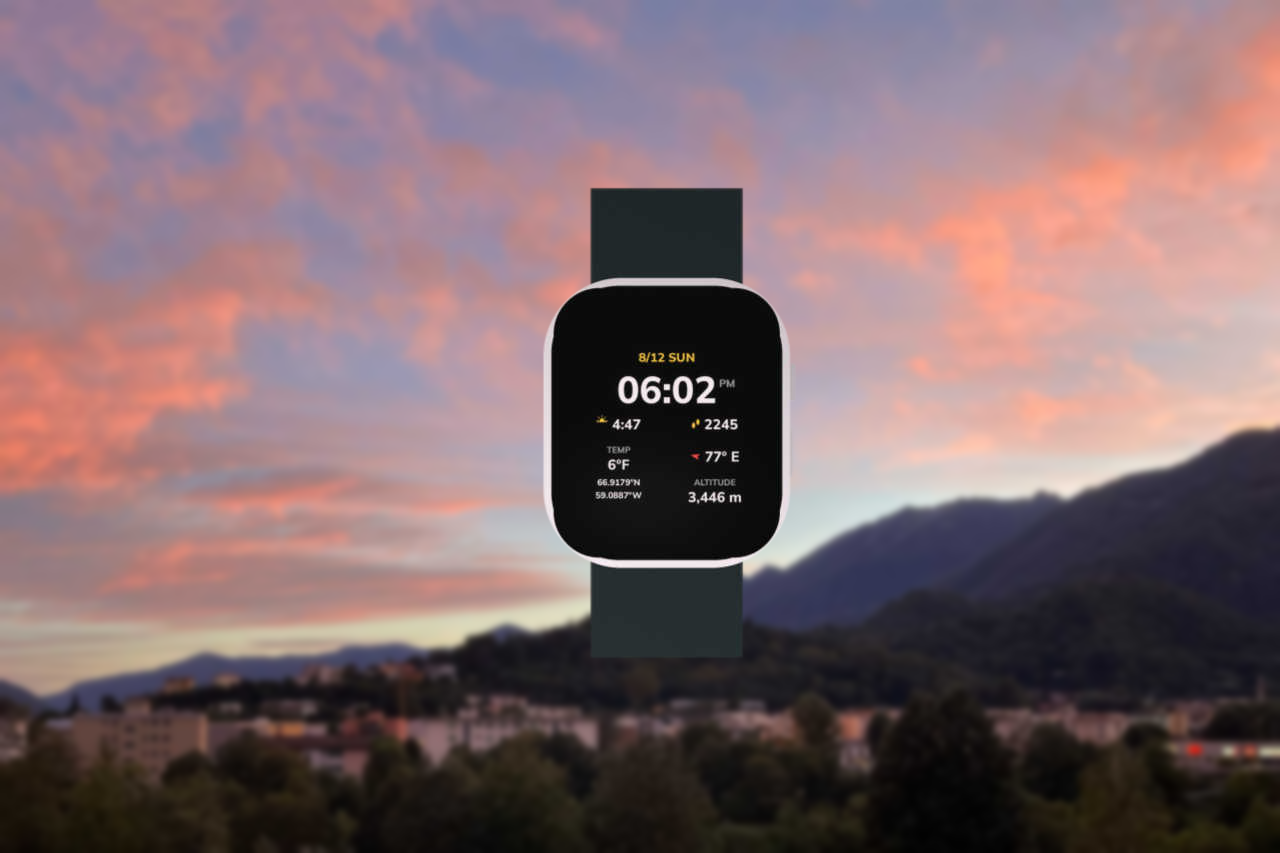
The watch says 6,02
